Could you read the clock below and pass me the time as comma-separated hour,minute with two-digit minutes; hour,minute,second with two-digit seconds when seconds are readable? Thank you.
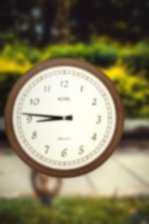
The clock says 8,46
